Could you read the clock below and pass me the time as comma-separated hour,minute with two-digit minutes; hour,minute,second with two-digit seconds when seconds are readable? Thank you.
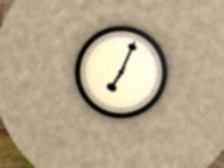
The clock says 7,04
